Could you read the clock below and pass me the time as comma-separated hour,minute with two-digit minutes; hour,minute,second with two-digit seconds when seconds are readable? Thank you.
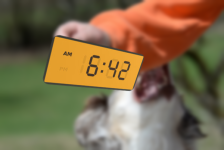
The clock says 6,42
